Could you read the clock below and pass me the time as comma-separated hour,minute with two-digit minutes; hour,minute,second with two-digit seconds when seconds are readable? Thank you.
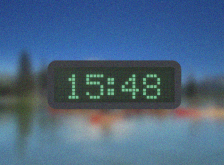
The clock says 15,48
